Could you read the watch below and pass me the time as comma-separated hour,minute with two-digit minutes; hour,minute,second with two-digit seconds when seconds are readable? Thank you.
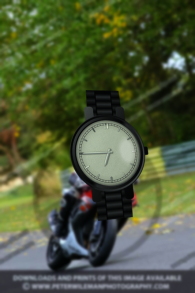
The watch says 6,45
